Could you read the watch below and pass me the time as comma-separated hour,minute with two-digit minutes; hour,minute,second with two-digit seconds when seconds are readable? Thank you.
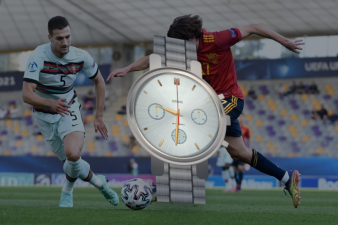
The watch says 9,31
